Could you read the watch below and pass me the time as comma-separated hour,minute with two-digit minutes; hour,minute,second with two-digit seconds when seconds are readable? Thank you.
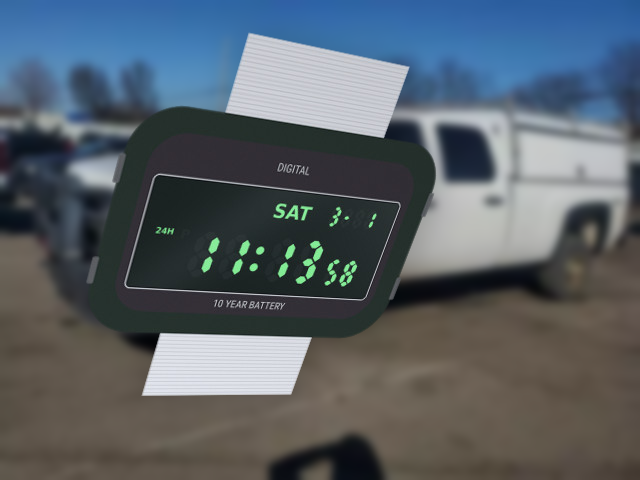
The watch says 11,13,58
